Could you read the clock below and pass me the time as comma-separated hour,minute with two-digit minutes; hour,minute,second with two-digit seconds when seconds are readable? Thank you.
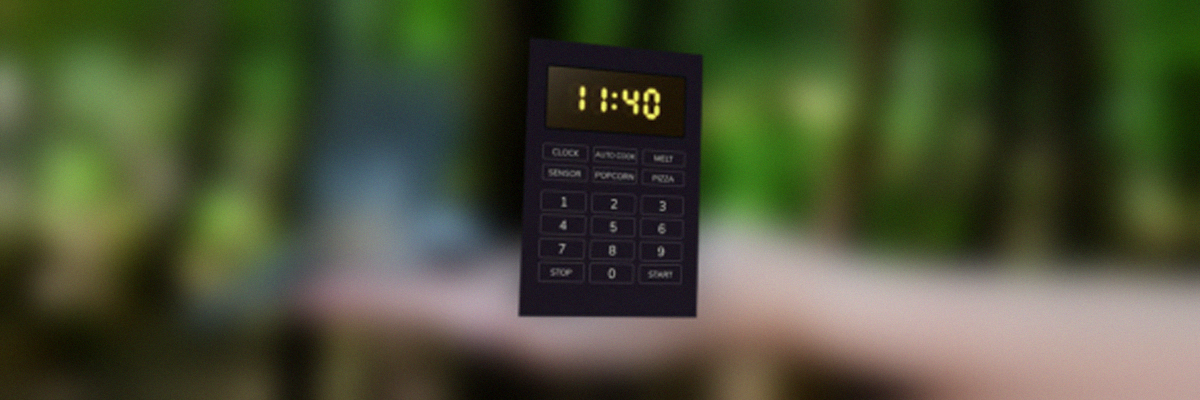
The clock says 11,40
